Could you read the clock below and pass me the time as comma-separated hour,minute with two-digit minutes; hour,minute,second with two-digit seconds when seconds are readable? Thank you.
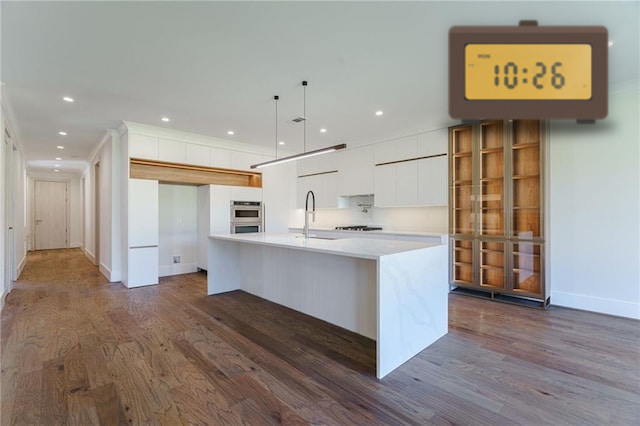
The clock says 10,26
